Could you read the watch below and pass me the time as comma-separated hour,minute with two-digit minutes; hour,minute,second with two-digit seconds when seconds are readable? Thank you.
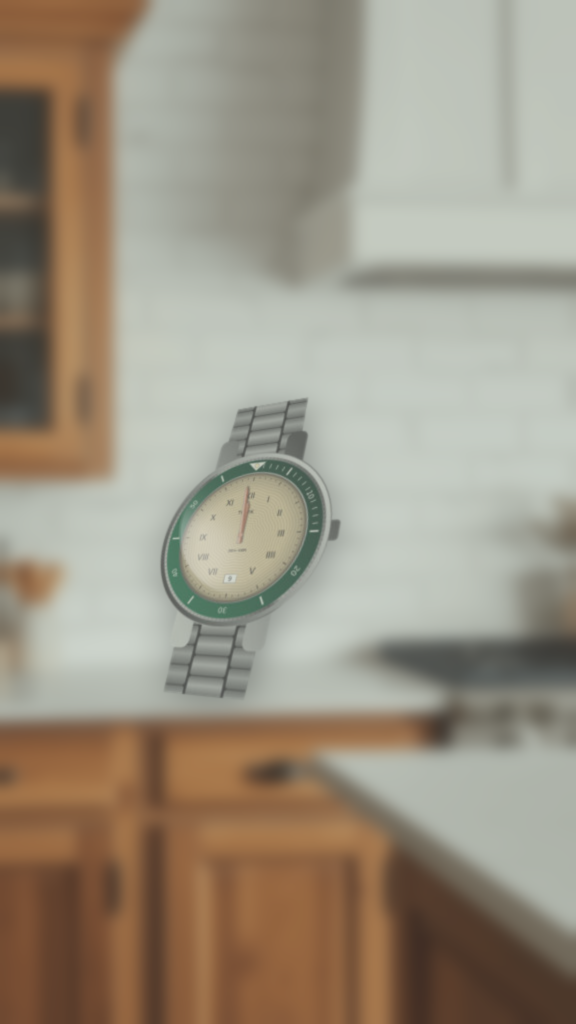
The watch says 11,59
